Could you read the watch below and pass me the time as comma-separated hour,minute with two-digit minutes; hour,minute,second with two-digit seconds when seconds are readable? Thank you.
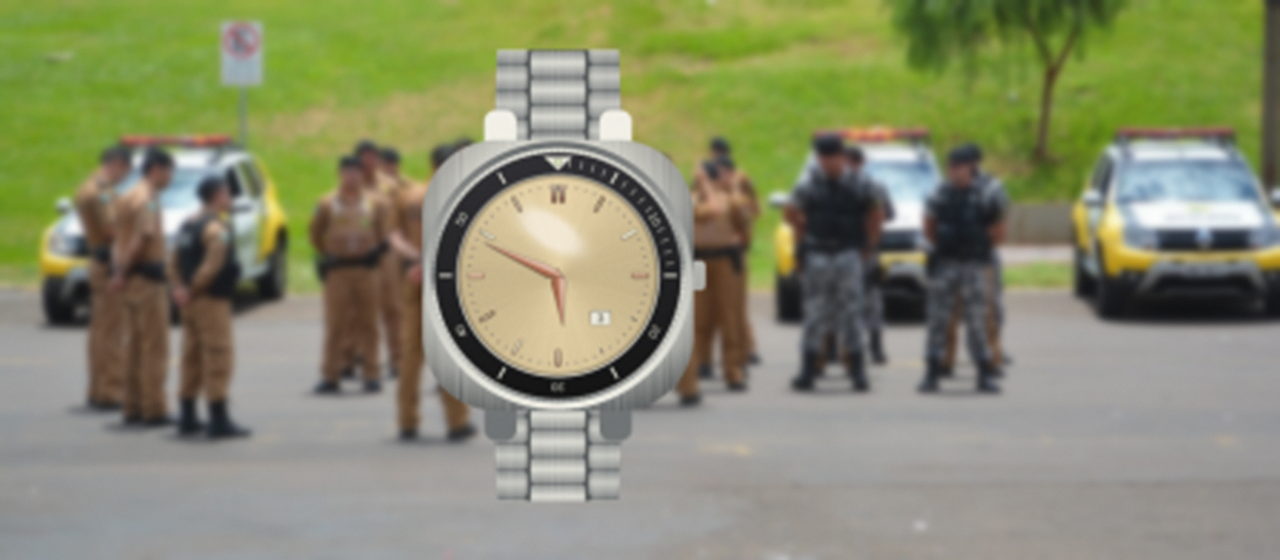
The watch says 5,49
